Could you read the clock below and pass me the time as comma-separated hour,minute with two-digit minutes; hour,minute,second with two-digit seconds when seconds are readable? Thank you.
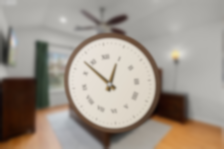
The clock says 12,53
